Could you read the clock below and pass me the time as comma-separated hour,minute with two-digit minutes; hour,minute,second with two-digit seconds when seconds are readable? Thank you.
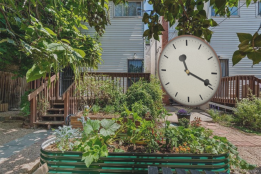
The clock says 11,19
